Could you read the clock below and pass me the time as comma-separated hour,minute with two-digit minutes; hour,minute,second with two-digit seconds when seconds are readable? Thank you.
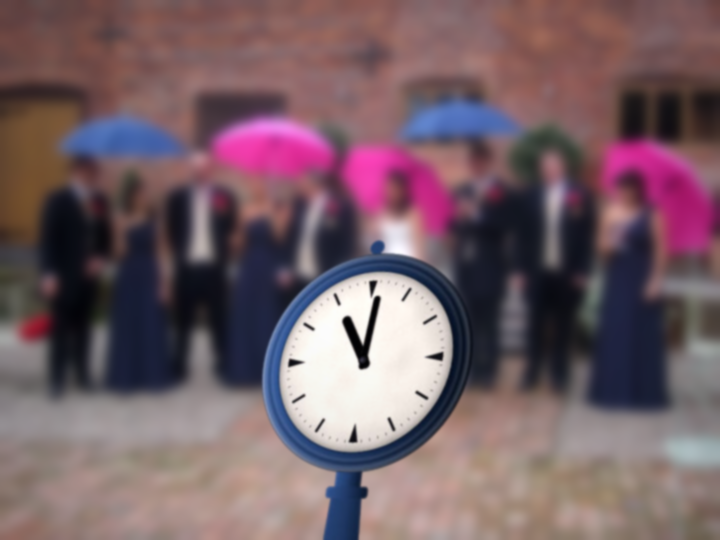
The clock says 11,01
